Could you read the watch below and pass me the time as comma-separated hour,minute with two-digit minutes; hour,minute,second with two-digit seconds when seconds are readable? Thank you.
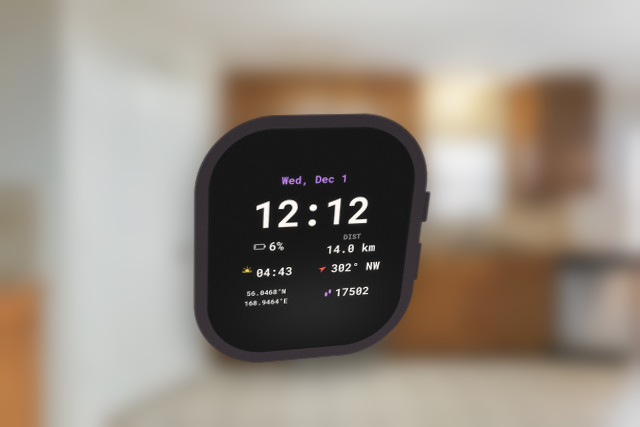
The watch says 12,12
